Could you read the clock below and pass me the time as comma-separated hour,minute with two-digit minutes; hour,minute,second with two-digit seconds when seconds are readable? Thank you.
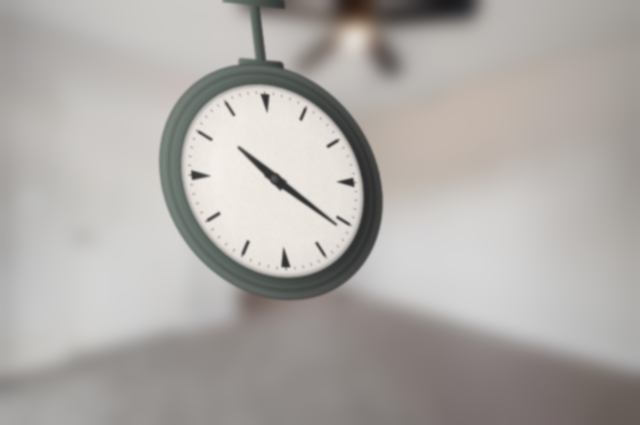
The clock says 10,21
